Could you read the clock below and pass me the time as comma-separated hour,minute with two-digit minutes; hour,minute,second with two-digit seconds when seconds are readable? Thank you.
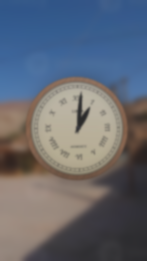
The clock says 1,01
